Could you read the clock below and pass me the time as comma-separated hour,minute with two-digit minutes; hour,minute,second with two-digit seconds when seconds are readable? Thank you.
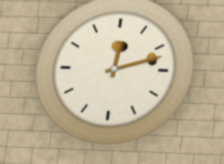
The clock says 12,12
